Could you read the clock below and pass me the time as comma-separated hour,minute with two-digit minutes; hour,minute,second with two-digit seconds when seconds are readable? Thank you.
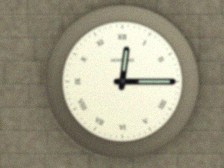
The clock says 12,15
